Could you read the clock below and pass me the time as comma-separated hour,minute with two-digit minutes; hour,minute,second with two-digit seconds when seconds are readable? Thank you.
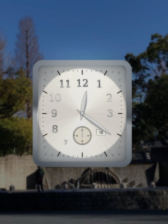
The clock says 12,21
